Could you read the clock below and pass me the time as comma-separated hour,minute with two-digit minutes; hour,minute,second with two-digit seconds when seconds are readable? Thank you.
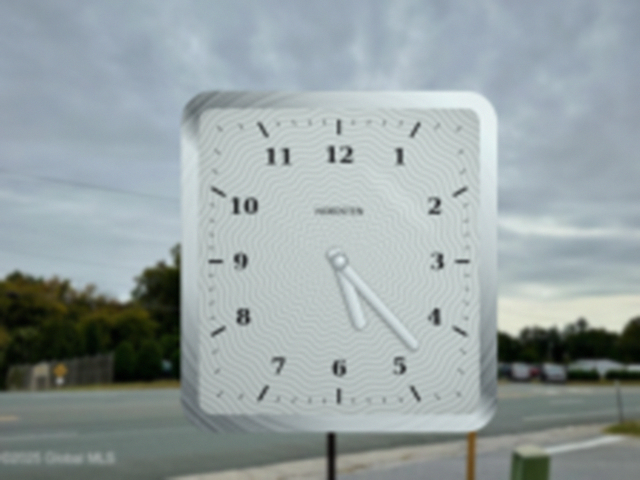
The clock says 5,23
